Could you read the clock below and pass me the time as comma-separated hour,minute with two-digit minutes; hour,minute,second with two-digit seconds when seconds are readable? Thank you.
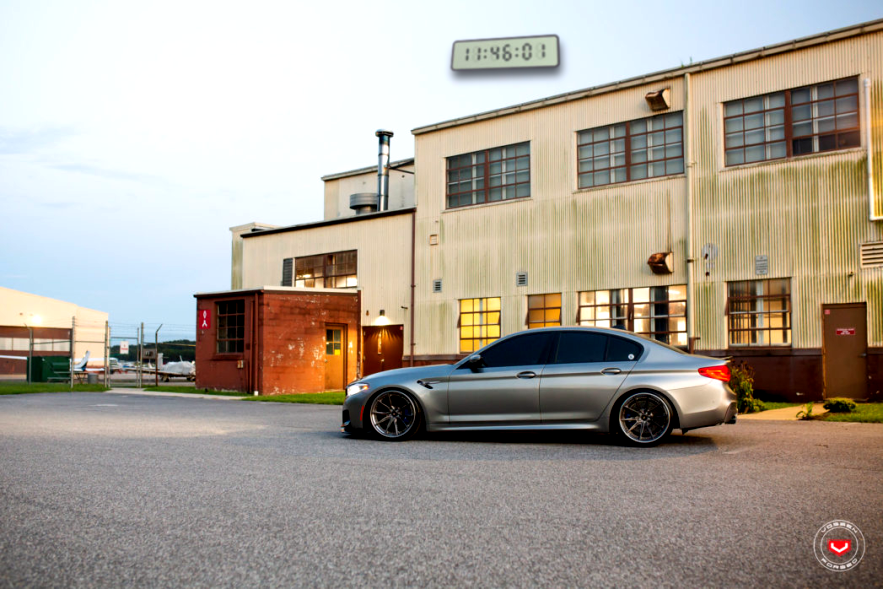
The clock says 11,46,01
